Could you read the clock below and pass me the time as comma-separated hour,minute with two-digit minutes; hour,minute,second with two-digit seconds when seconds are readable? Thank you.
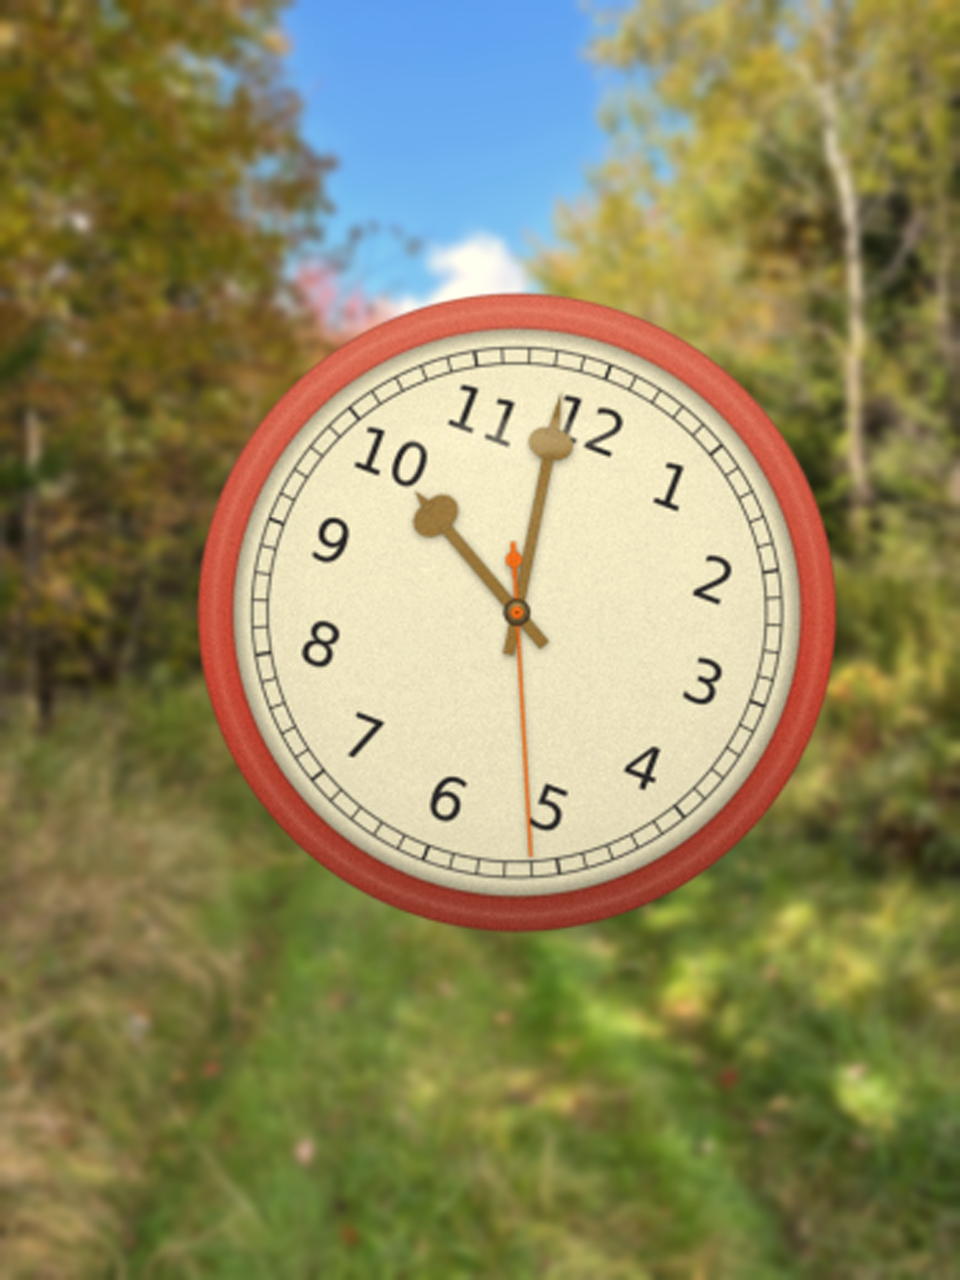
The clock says 9,58,26
